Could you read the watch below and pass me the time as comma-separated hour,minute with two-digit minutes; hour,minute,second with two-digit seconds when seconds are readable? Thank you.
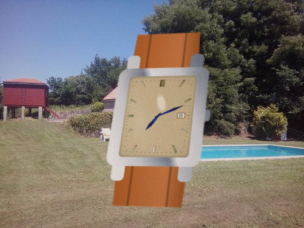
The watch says 7,11
